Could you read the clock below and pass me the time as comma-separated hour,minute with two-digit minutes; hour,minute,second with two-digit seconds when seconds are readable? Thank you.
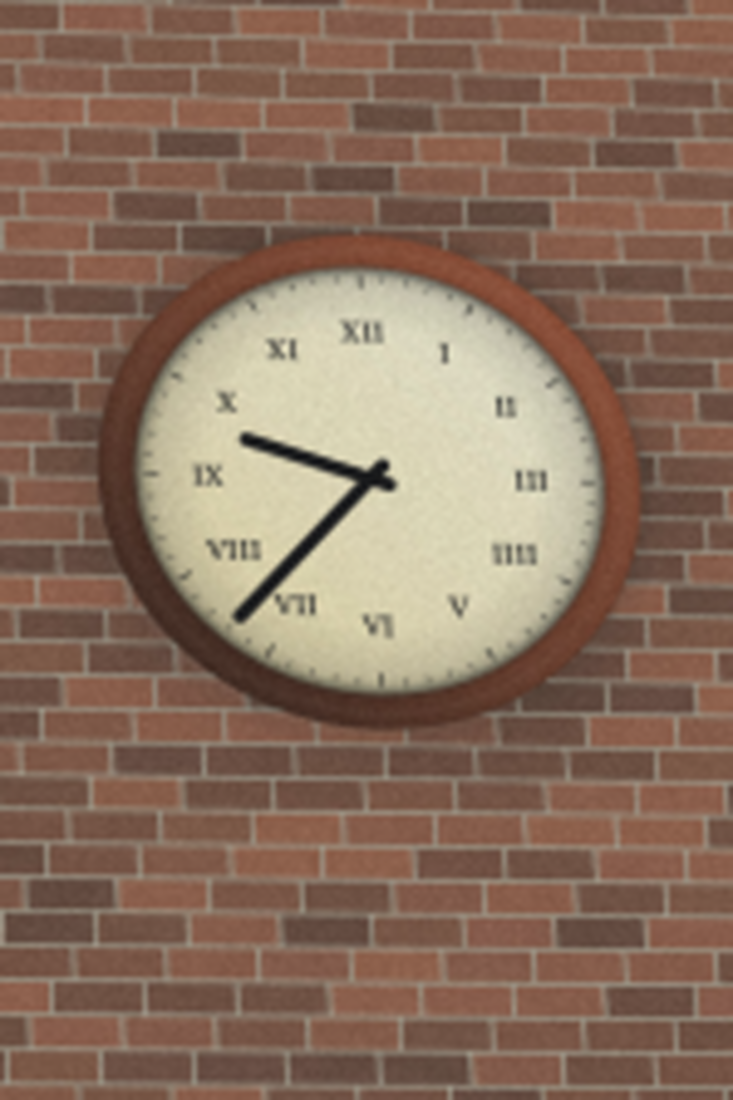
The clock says 9,37
